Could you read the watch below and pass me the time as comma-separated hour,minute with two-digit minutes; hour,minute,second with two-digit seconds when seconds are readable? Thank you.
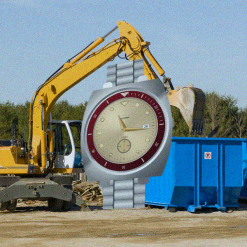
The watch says 11,16
